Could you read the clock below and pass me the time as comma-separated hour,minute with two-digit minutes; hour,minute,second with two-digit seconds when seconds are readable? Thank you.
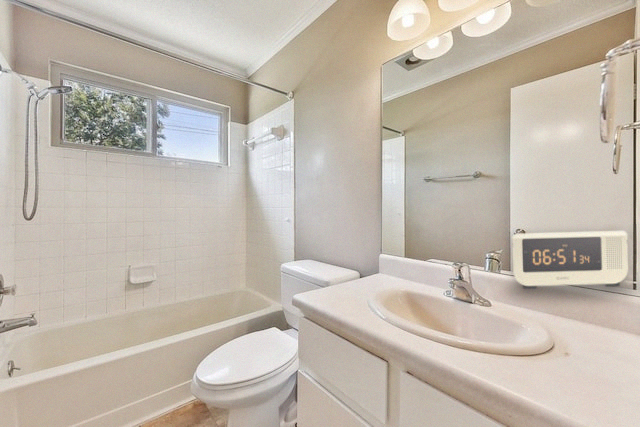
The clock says 6,51
